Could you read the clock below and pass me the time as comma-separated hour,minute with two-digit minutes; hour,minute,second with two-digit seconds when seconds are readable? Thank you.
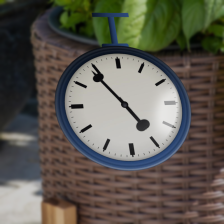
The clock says 4,54
